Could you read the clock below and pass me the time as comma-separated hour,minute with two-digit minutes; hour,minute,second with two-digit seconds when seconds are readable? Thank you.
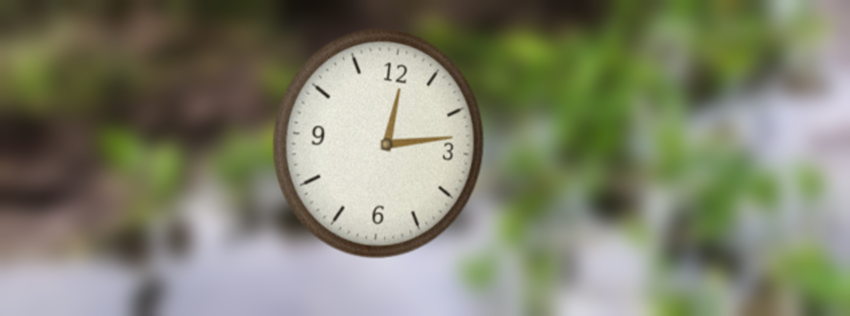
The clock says 12,13
